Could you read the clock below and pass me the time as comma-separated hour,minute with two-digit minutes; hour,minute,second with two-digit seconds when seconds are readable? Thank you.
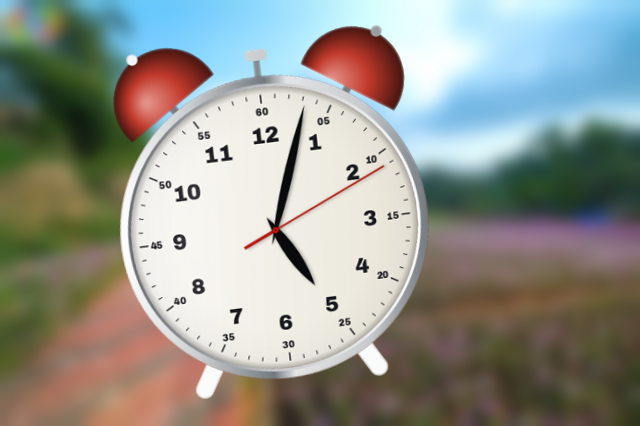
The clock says 5,03,11
